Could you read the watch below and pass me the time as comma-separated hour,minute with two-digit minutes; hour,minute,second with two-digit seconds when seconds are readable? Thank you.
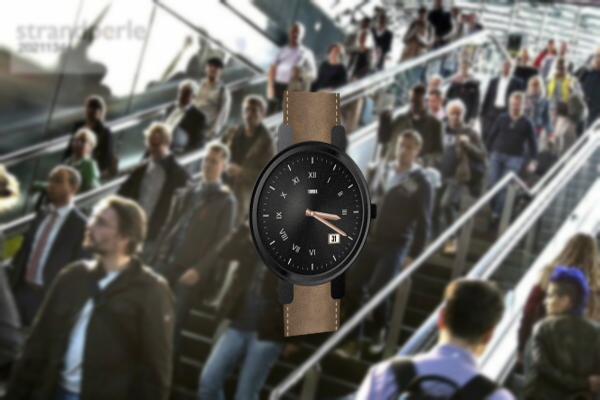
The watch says 3,20
